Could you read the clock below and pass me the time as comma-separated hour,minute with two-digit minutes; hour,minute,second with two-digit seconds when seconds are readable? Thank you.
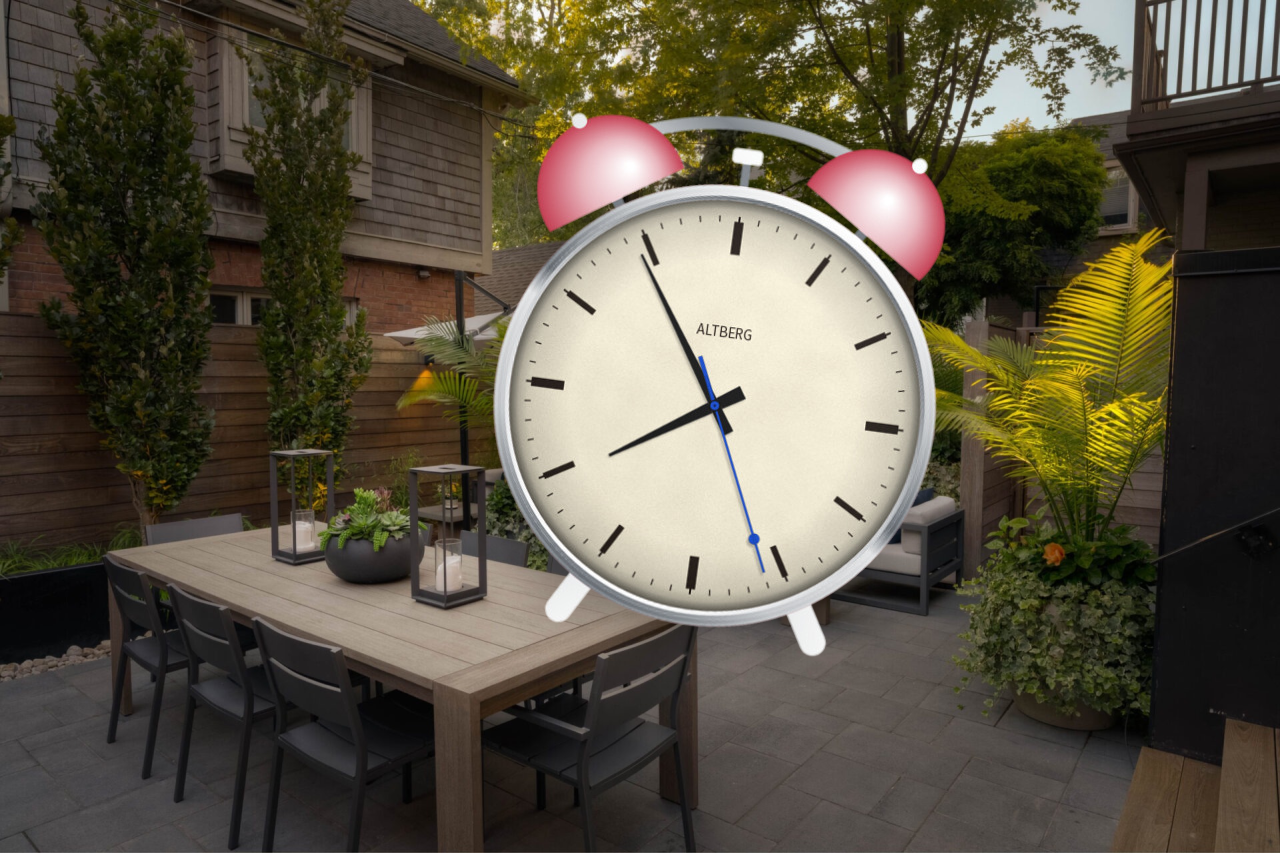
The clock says 7,54,26
